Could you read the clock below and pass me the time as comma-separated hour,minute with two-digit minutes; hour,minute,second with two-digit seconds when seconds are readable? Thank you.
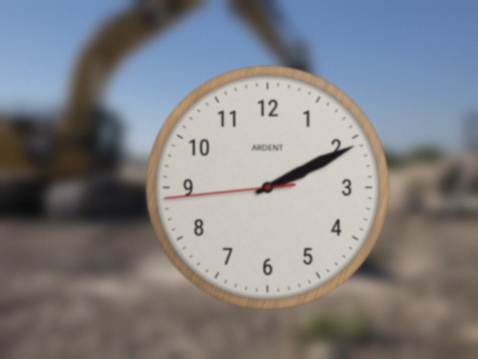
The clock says 2,10,44
